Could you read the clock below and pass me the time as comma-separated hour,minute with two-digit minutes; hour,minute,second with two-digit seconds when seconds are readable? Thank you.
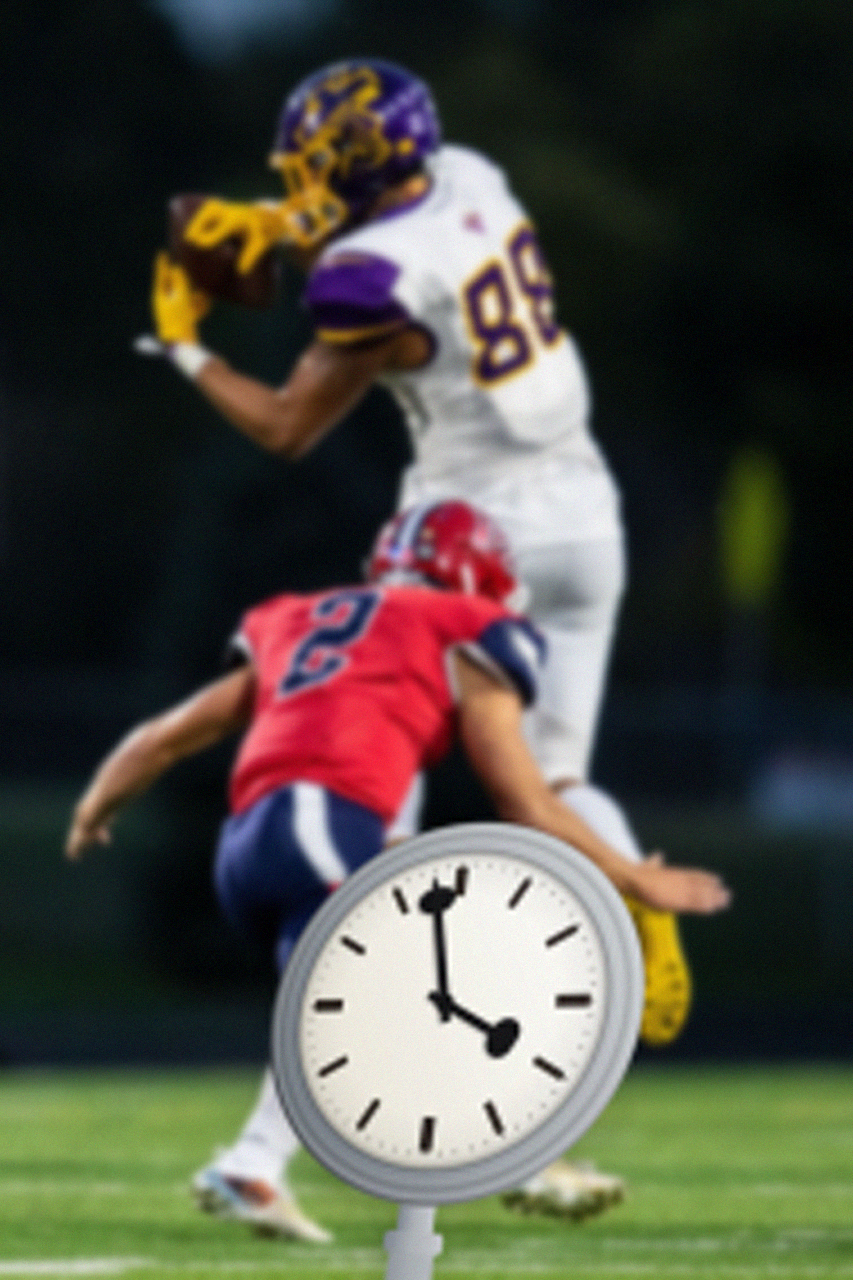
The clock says 3,58
